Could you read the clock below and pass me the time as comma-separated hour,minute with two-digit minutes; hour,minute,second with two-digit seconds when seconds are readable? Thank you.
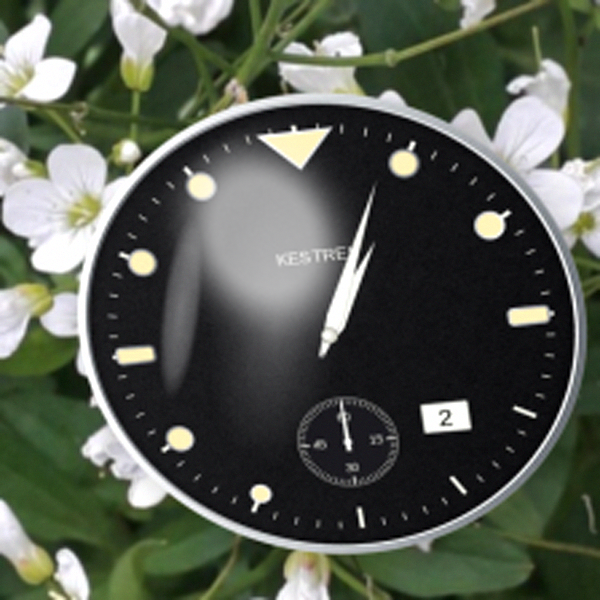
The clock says 1,04
